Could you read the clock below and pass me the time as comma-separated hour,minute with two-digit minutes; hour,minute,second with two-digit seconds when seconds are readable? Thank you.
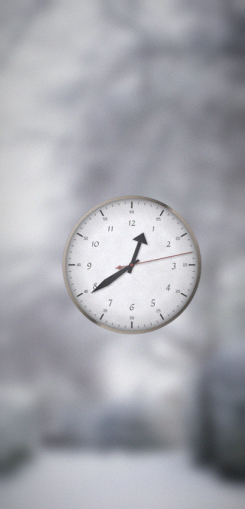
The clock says 12,39,13
